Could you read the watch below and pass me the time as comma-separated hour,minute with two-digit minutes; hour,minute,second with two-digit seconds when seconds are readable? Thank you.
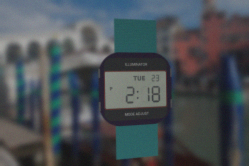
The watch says 2,18
